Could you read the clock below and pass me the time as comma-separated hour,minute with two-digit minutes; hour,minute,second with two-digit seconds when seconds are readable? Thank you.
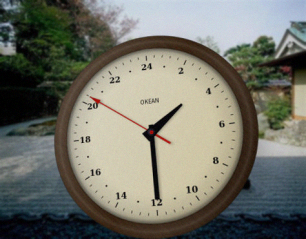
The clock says 3,29,51
